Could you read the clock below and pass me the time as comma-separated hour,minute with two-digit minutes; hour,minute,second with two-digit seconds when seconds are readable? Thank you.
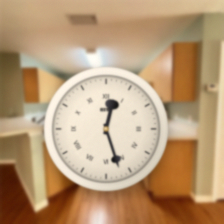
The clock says 12,27
